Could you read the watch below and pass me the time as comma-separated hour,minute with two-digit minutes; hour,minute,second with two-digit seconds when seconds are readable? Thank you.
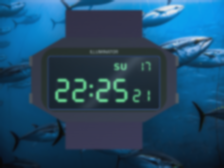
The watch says 22,25,21
